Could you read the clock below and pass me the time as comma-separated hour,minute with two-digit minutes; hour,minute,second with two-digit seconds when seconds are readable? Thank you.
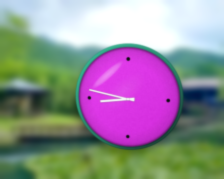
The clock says 8,47
